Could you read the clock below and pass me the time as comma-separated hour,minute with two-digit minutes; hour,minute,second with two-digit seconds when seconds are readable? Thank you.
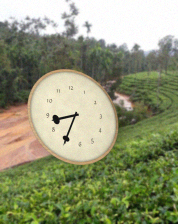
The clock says 8,35
